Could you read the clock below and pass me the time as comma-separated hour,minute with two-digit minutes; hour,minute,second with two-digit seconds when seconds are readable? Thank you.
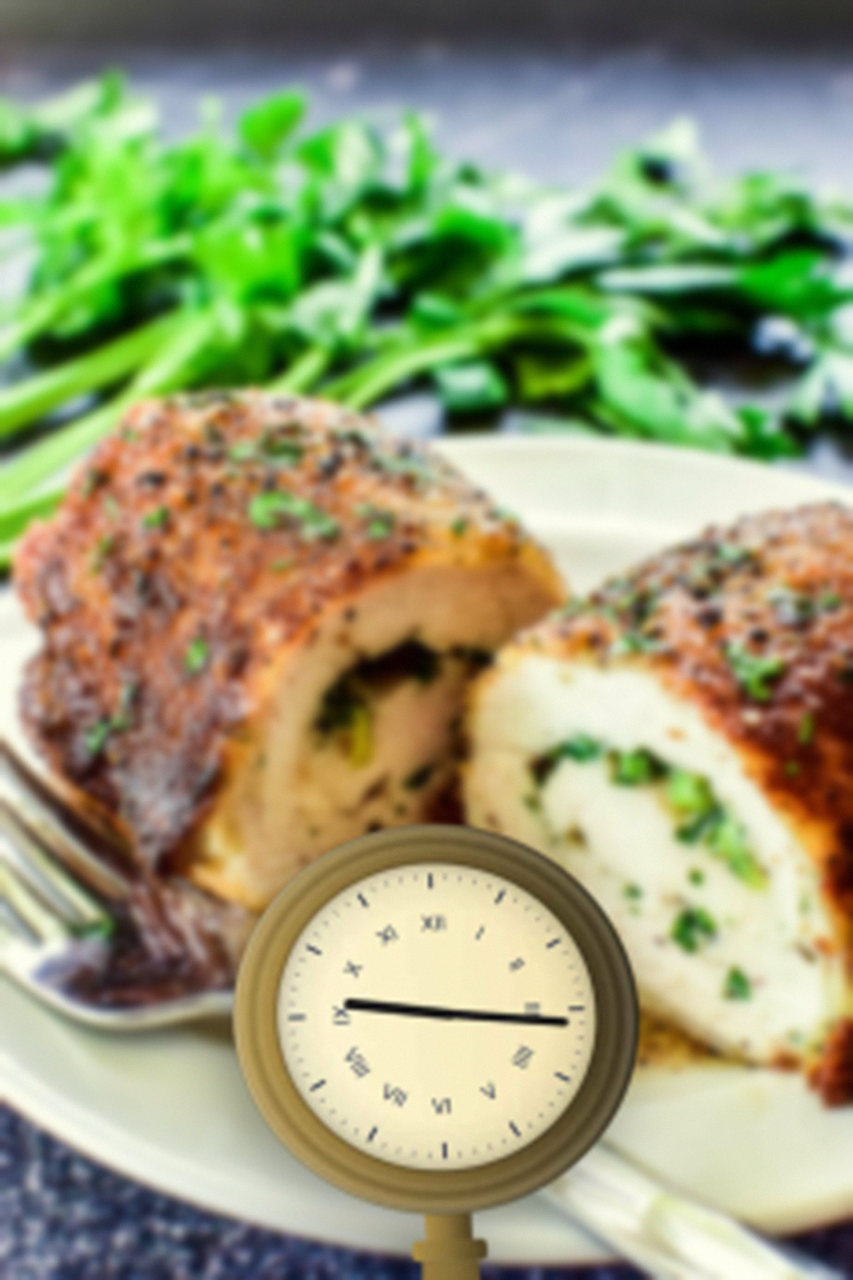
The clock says 9,16
